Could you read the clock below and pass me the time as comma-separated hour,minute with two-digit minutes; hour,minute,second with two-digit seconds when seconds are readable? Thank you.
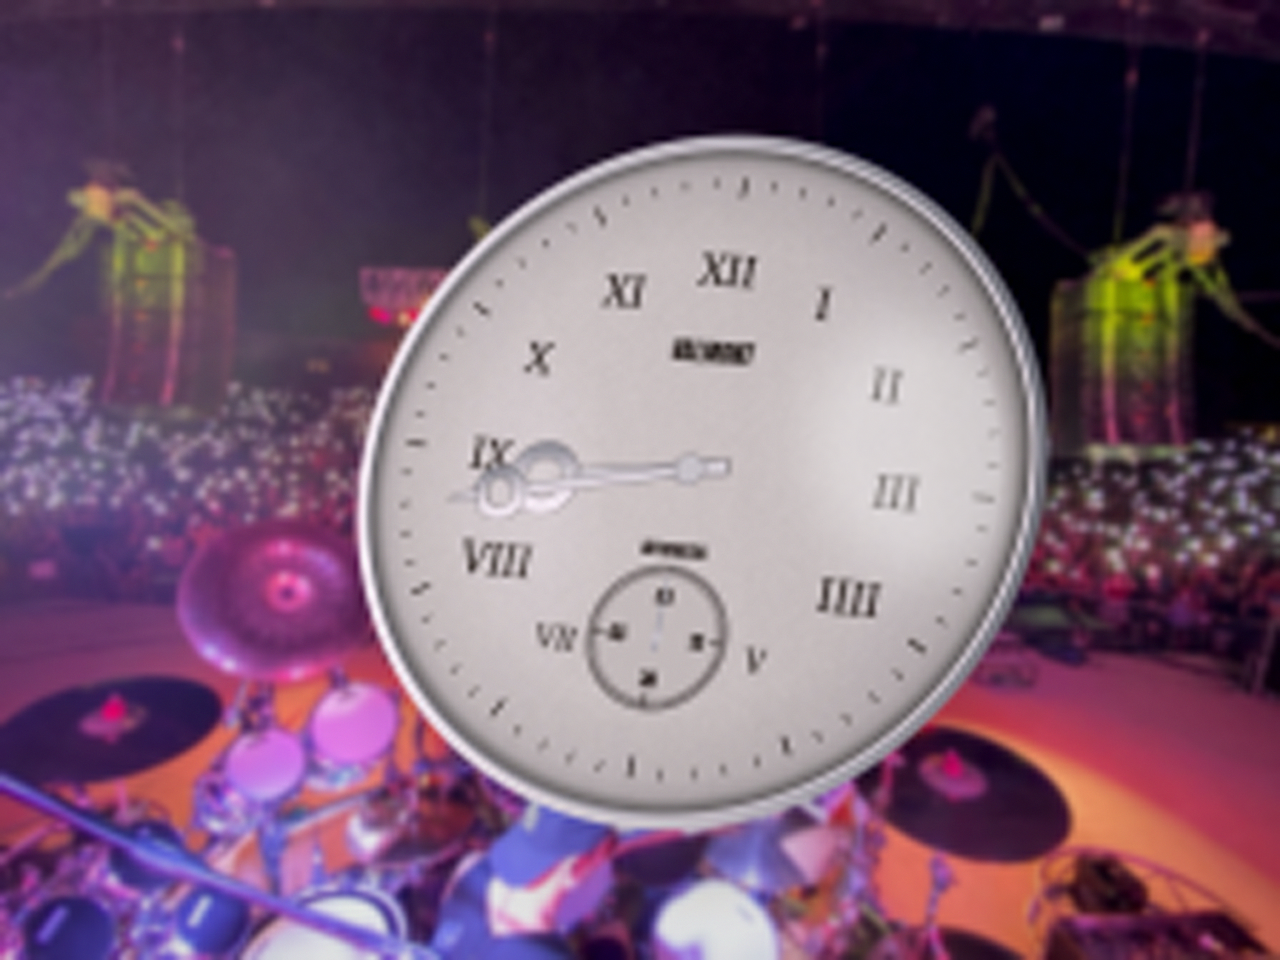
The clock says 8,43
